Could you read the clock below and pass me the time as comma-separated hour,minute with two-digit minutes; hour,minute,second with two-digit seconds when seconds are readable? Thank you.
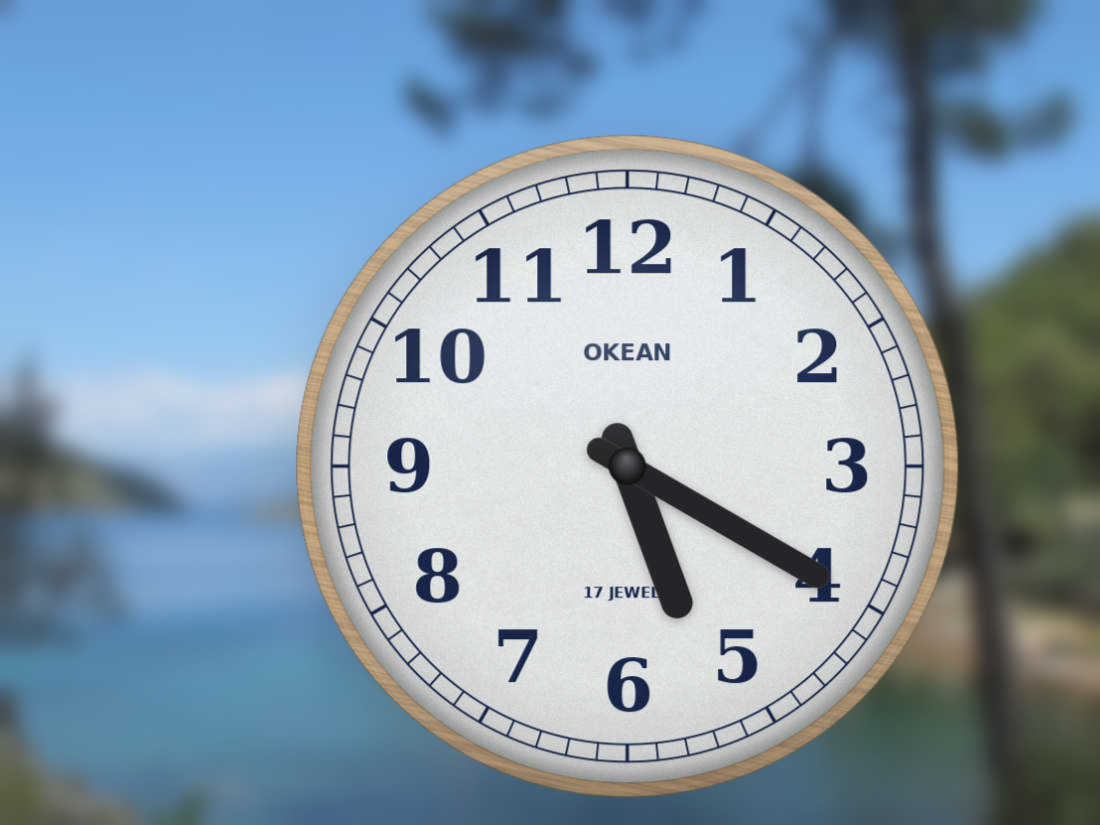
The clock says 5,20
